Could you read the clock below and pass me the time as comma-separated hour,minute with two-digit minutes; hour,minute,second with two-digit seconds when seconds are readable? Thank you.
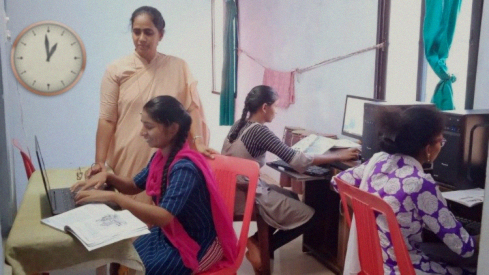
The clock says 12,59
